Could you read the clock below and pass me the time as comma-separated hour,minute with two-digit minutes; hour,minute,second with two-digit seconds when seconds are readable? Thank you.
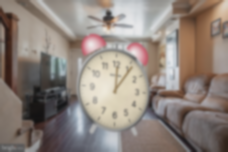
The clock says 12,06
